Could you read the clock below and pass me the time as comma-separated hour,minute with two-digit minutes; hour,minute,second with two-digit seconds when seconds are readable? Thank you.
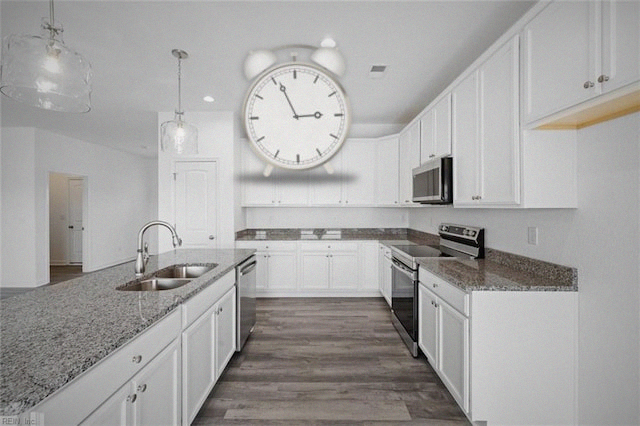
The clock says 2,56
